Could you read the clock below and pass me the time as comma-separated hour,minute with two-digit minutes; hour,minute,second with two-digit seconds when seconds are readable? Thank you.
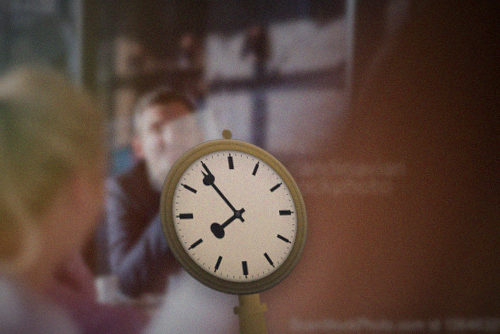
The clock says 7,54
